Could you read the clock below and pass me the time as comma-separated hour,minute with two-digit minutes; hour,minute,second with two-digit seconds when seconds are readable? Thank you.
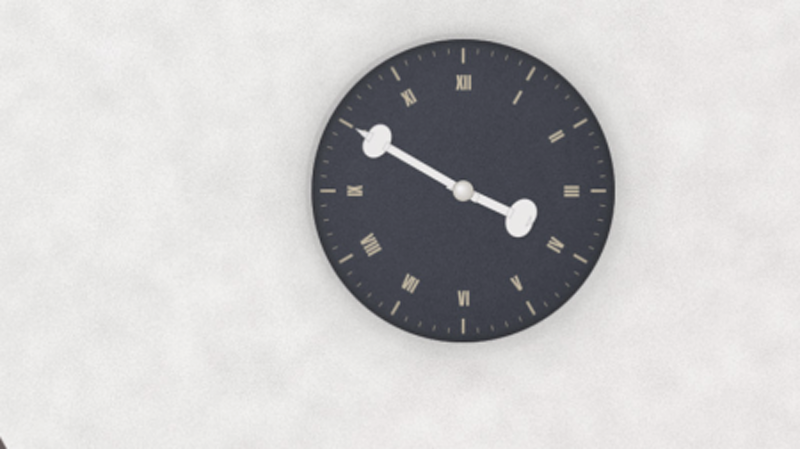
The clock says 3,50
